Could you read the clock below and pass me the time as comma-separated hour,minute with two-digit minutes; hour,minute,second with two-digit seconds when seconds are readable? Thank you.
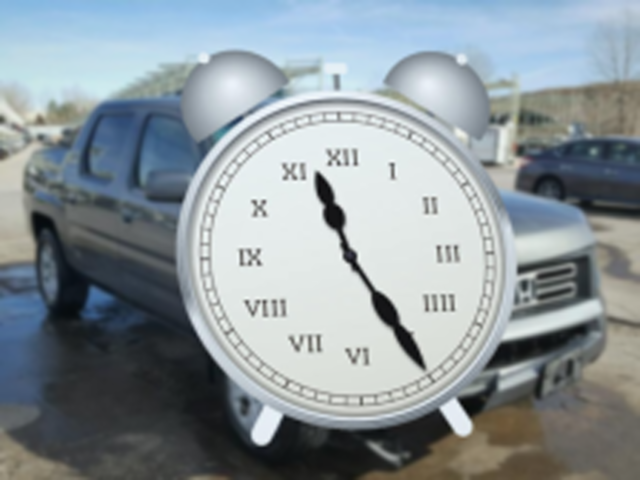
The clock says 11,25
